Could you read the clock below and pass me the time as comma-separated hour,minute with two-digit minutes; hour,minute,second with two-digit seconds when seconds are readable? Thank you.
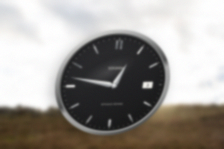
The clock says 12,47
